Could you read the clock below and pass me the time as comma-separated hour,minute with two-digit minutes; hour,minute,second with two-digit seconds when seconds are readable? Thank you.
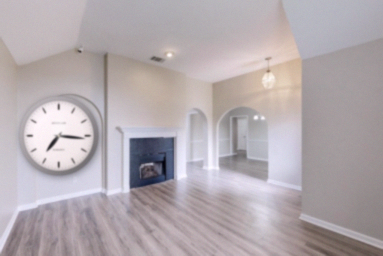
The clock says 7,16
